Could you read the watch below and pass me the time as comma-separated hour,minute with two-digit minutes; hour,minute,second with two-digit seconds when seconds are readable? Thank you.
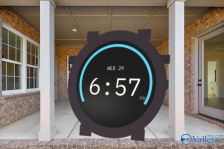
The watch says 6,57
